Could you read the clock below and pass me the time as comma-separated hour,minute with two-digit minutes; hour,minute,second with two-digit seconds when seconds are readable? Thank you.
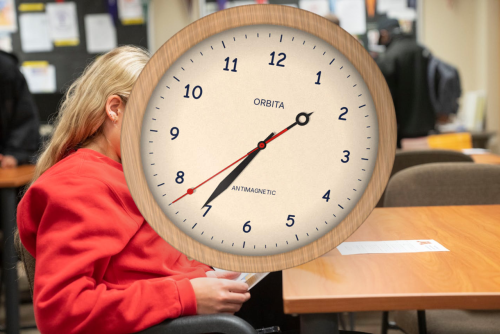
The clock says 1,35,38
